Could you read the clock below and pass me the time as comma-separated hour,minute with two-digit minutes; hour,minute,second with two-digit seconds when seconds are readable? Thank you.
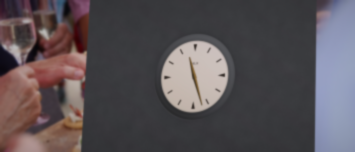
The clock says 11,27
